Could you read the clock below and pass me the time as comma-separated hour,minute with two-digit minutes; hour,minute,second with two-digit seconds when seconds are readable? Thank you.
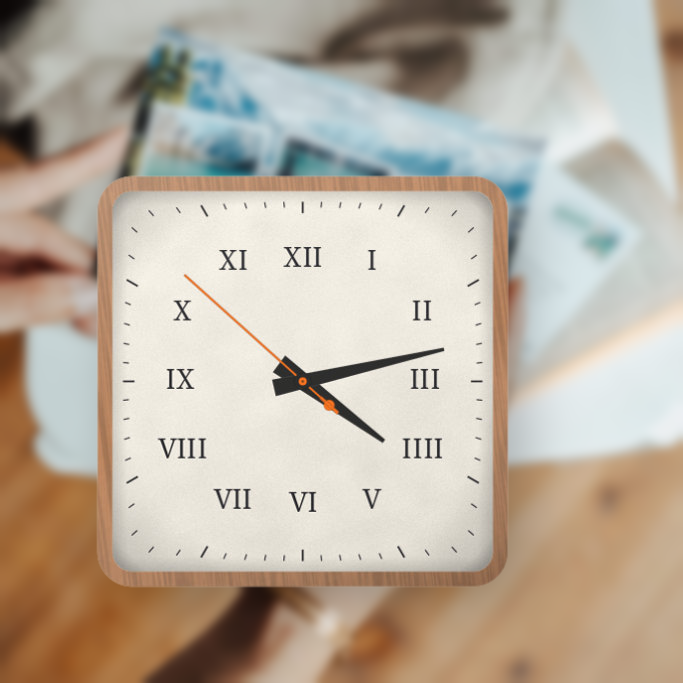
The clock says 4,12,52
